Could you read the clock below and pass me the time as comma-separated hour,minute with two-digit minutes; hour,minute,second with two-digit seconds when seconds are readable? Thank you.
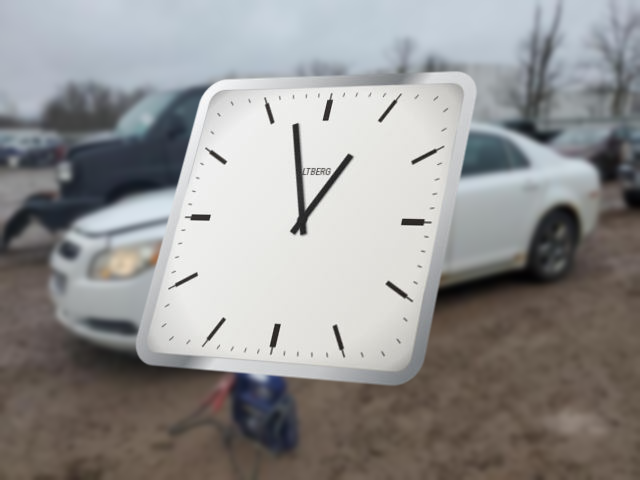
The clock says 12,57
